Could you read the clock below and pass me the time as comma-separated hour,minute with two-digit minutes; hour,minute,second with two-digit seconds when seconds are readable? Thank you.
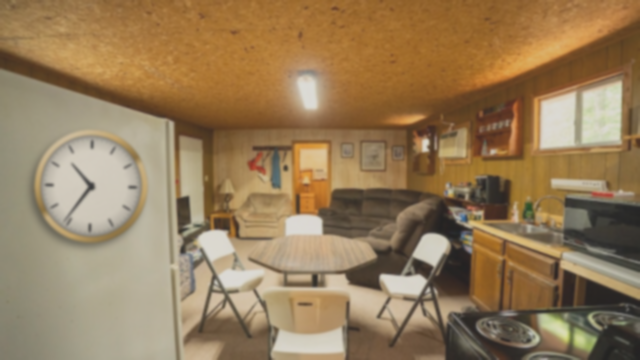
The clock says 10,36
